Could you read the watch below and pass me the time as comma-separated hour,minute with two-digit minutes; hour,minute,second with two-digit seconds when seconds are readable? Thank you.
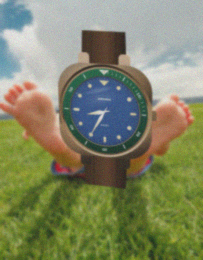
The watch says 8,35
